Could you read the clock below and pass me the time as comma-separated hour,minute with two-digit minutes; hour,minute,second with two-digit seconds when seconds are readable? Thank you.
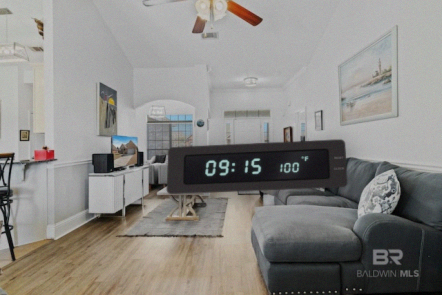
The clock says 9,15
